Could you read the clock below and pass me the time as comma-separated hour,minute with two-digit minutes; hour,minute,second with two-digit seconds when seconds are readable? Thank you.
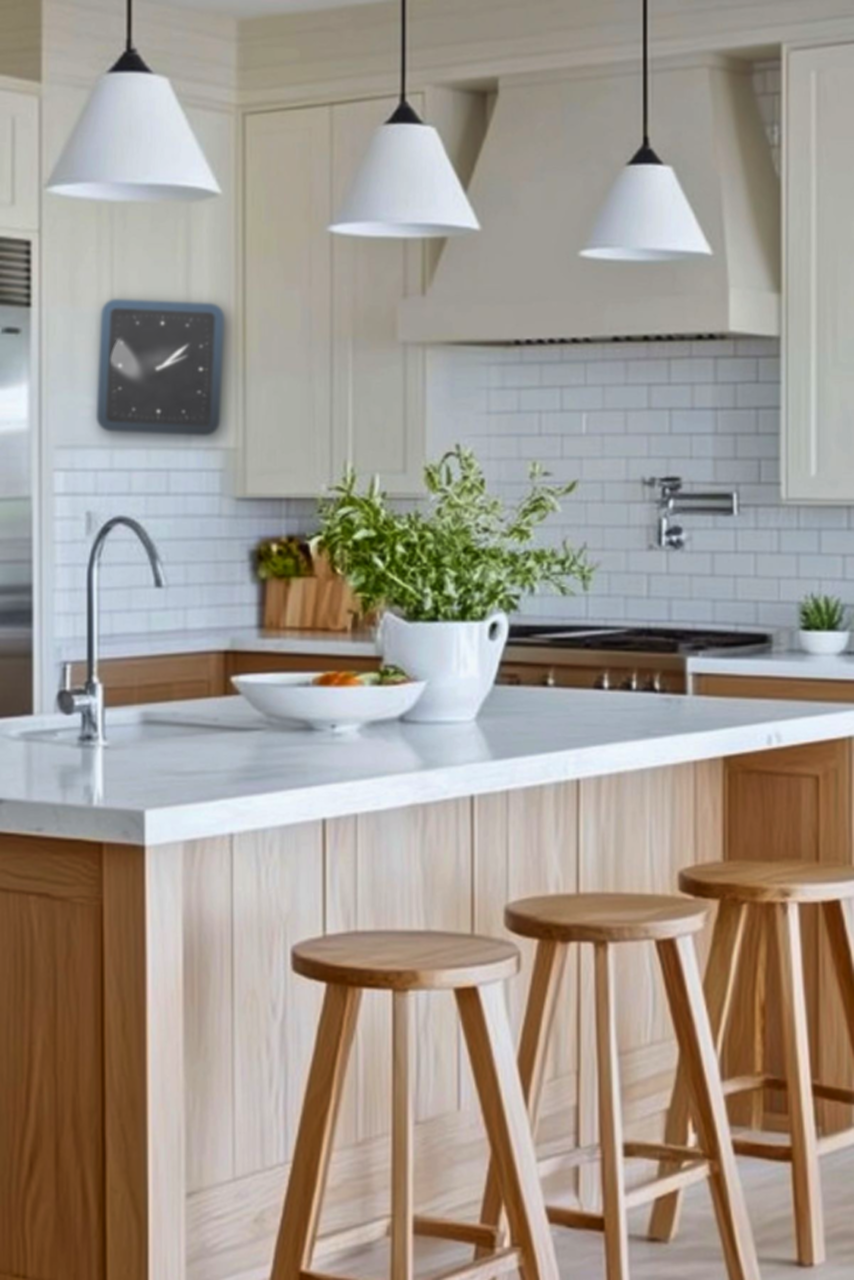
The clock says 2,08
